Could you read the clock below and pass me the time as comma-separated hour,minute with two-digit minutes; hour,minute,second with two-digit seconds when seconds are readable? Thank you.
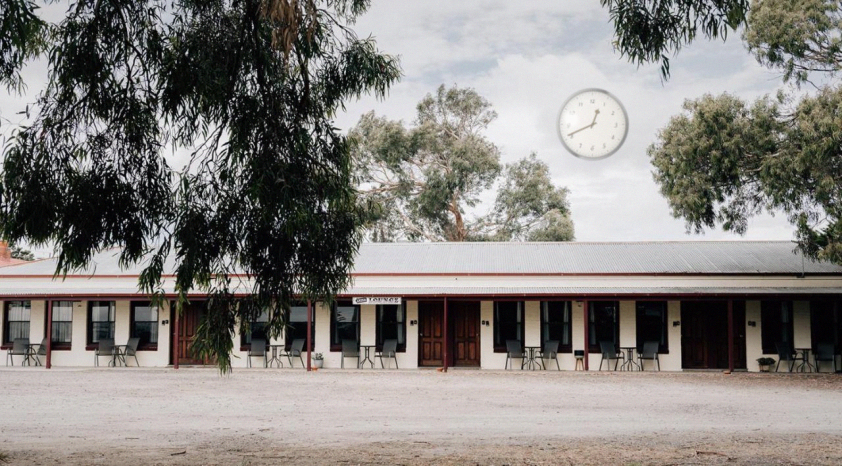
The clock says 12,41
